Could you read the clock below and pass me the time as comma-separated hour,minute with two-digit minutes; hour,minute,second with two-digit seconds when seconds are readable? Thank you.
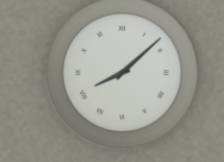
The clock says 8,08
